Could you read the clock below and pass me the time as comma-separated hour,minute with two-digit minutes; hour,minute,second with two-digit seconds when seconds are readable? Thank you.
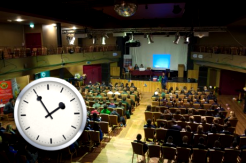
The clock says 1,55
